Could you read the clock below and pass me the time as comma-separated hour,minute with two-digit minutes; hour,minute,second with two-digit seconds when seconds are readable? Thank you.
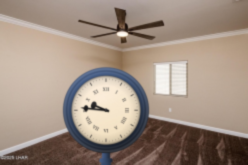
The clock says 9,46
